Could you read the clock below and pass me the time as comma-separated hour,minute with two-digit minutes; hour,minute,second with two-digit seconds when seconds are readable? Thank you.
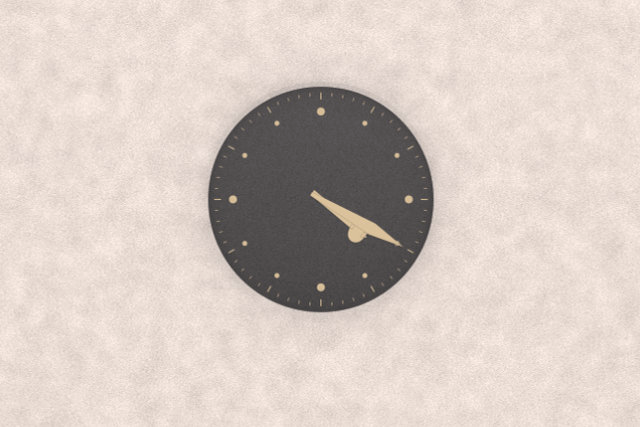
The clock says 4,20
